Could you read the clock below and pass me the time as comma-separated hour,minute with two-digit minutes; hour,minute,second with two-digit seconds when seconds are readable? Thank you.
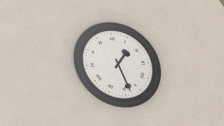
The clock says 1,28
